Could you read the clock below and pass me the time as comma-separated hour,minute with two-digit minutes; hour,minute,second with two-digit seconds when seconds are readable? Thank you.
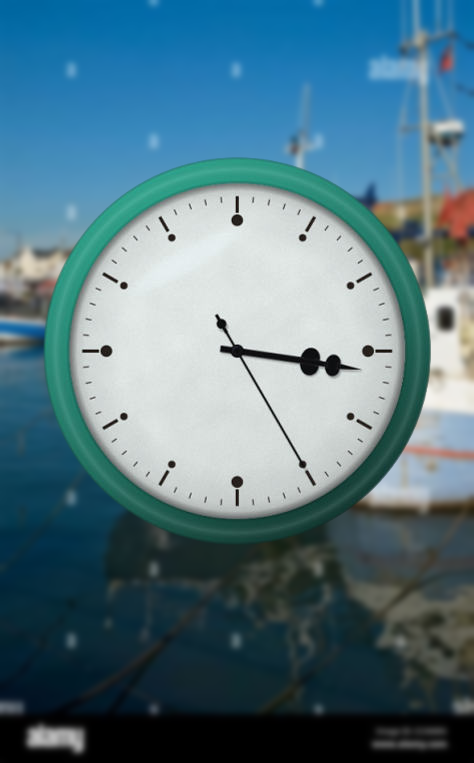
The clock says 3,16,25
